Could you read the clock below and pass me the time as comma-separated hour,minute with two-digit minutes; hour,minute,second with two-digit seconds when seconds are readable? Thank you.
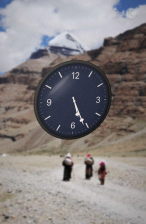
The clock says 5,26
